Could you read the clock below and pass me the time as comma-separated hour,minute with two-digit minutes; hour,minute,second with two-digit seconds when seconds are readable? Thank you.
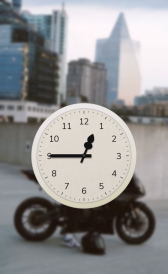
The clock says 12,45
